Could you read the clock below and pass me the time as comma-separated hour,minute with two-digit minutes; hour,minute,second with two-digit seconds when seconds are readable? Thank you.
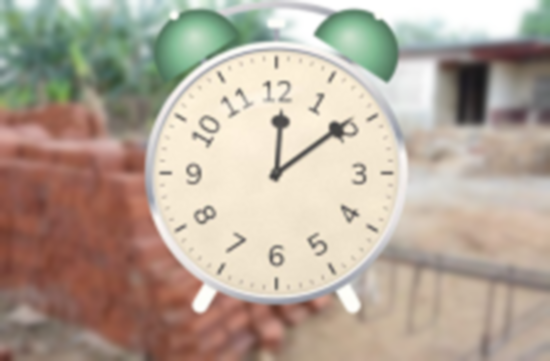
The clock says 12,09
